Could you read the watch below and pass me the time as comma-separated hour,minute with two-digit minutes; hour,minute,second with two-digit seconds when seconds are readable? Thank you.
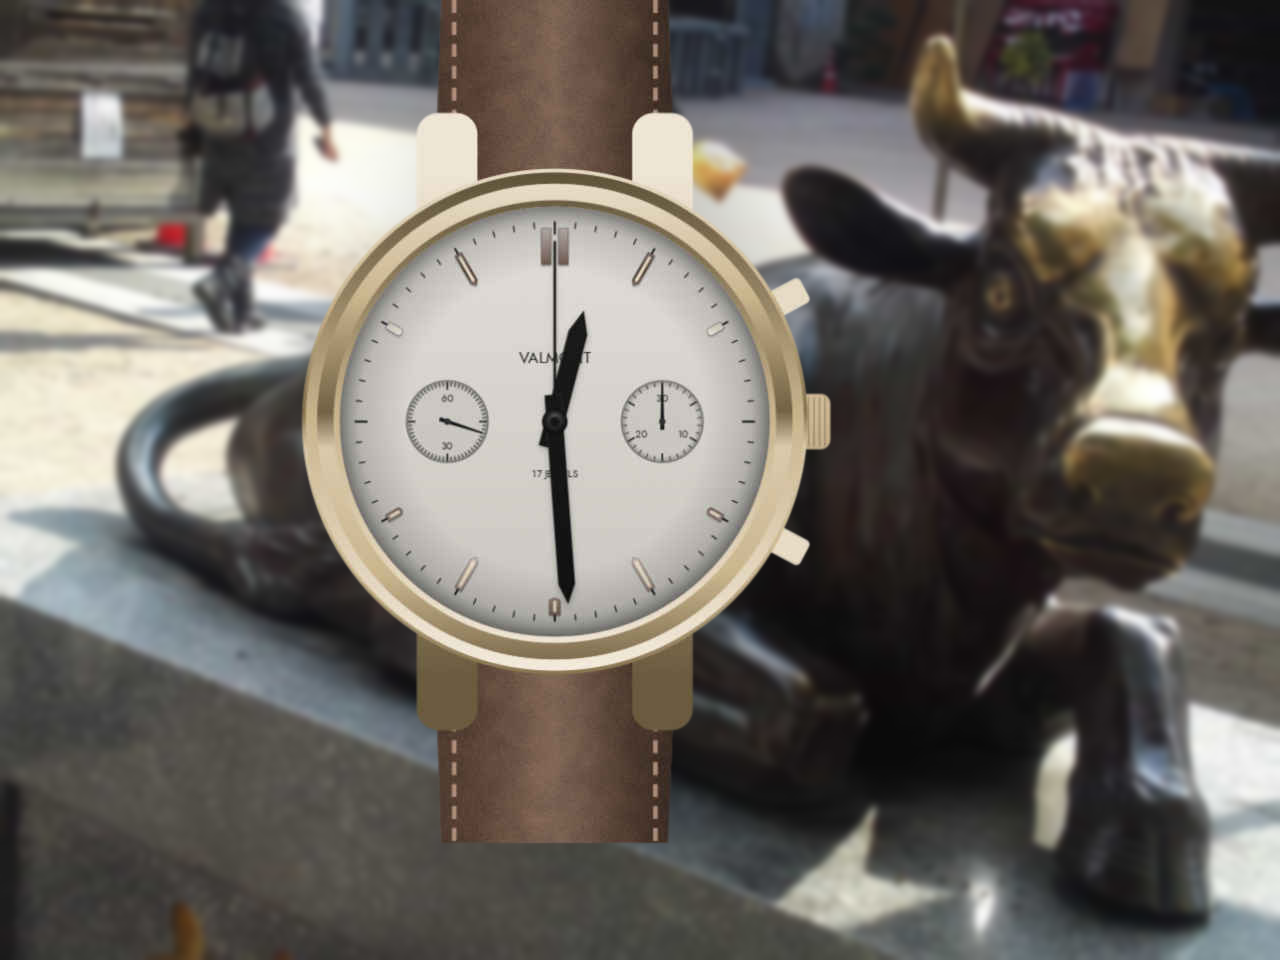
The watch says 12,29,18
